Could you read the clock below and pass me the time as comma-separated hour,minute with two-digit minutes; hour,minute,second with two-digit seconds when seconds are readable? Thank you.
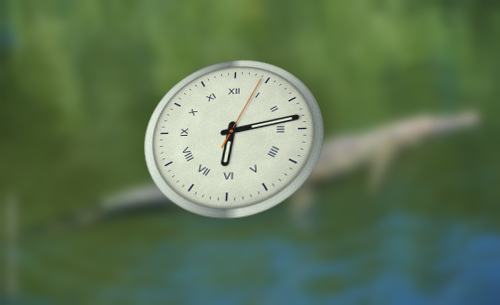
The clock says 6,13,04
